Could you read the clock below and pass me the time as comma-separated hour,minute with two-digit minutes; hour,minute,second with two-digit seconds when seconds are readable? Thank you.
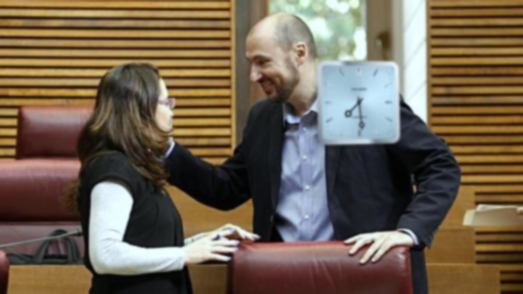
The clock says 7,29
